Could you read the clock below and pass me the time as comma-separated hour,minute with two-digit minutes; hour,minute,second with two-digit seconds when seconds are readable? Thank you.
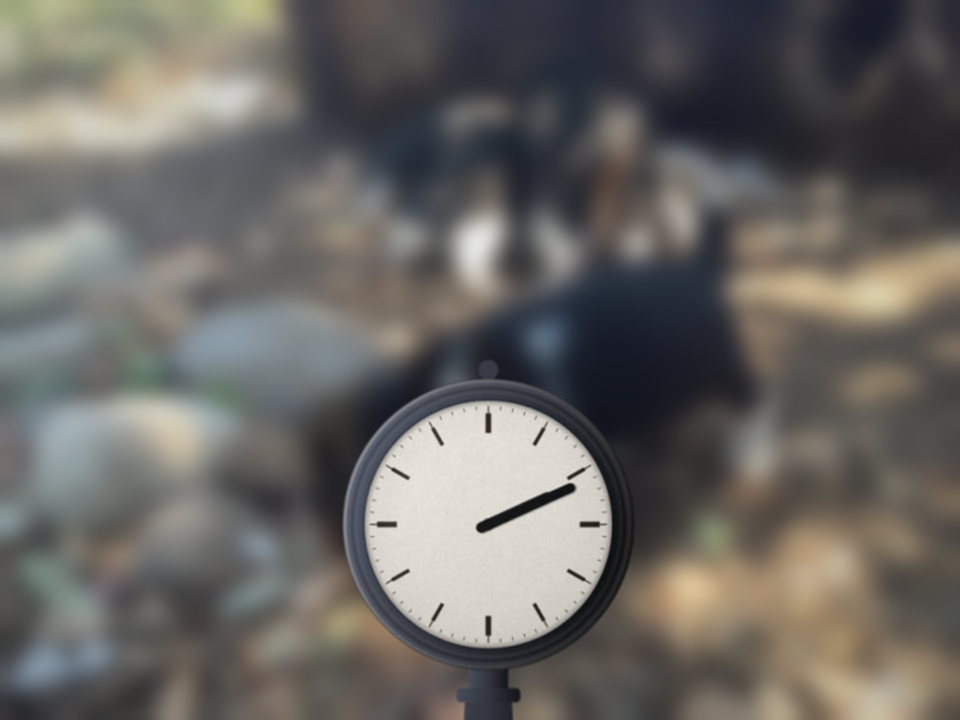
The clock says 2,11
